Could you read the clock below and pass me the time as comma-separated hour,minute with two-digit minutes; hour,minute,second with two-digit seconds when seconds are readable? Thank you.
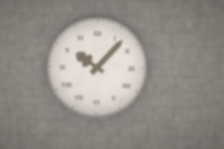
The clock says 10,07
